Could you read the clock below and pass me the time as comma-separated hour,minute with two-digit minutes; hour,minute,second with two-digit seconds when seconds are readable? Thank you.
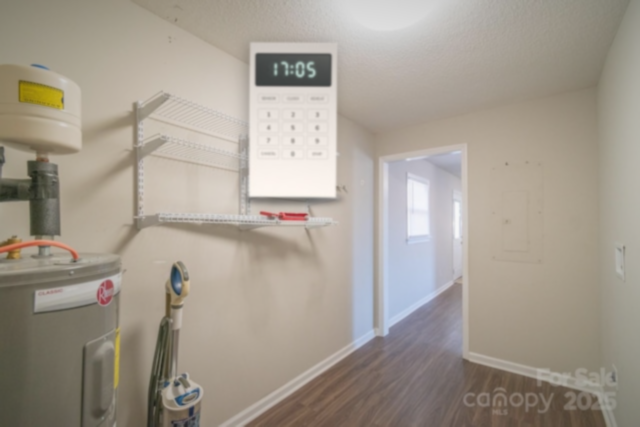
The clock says 17,05
